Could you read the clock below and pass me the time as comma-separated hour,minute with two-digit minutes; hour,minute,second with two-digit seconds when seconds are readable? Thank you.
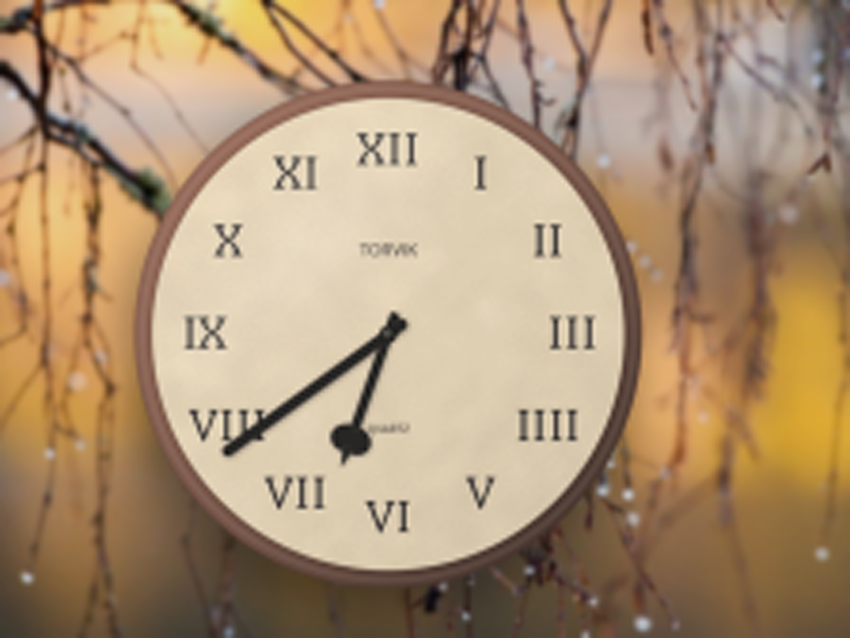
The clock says 6,39
